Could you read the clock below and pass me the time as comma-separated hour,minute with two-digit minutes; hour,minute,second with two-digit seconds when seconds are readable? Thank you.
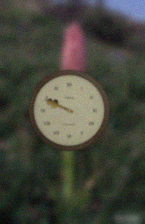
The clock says 9,49
